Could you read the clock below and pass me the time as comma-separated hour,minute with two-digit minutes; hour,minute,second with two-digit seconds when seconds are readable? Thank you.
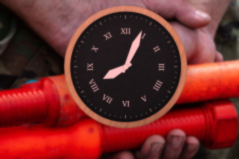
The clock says 8,04
